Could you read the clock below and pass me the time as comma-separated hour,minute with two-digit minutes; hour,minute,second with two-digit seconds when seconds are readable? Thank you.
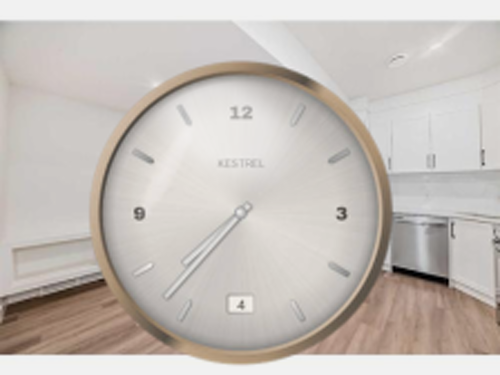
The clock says 7,37
